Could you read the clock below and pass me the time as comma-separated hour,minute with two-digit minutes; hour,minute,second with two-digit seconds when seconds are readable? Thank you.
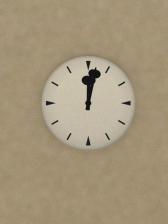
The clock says 12,02
